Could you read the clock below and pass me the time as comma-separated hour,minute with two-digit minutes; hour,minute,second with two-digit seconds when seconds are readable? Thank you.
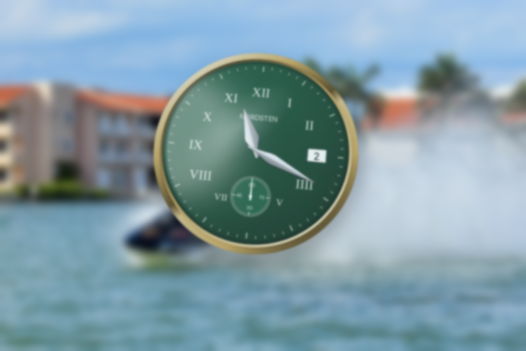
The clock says 11,19
